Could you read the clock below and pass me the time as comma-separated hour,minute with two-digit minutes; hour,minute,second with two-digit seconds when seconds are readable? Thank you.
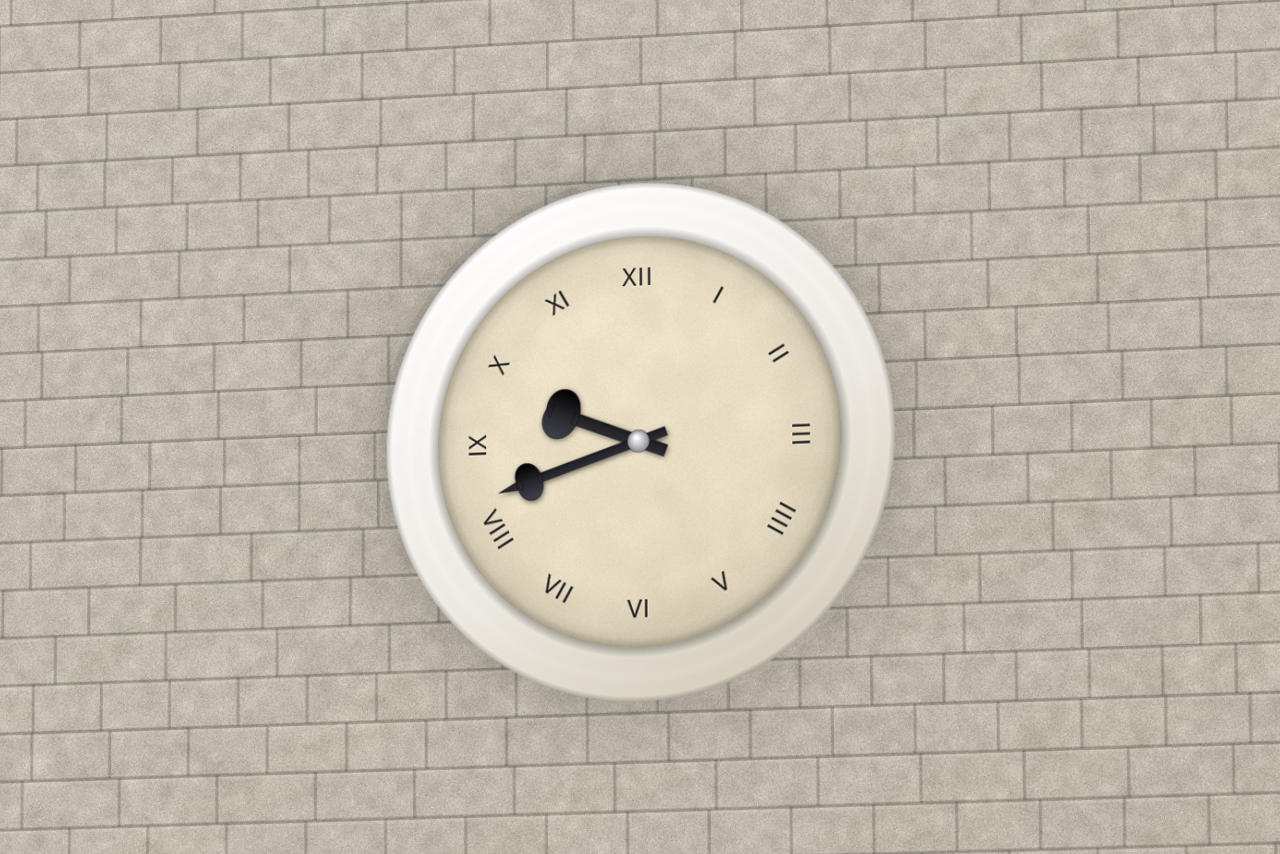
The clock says 9,42
